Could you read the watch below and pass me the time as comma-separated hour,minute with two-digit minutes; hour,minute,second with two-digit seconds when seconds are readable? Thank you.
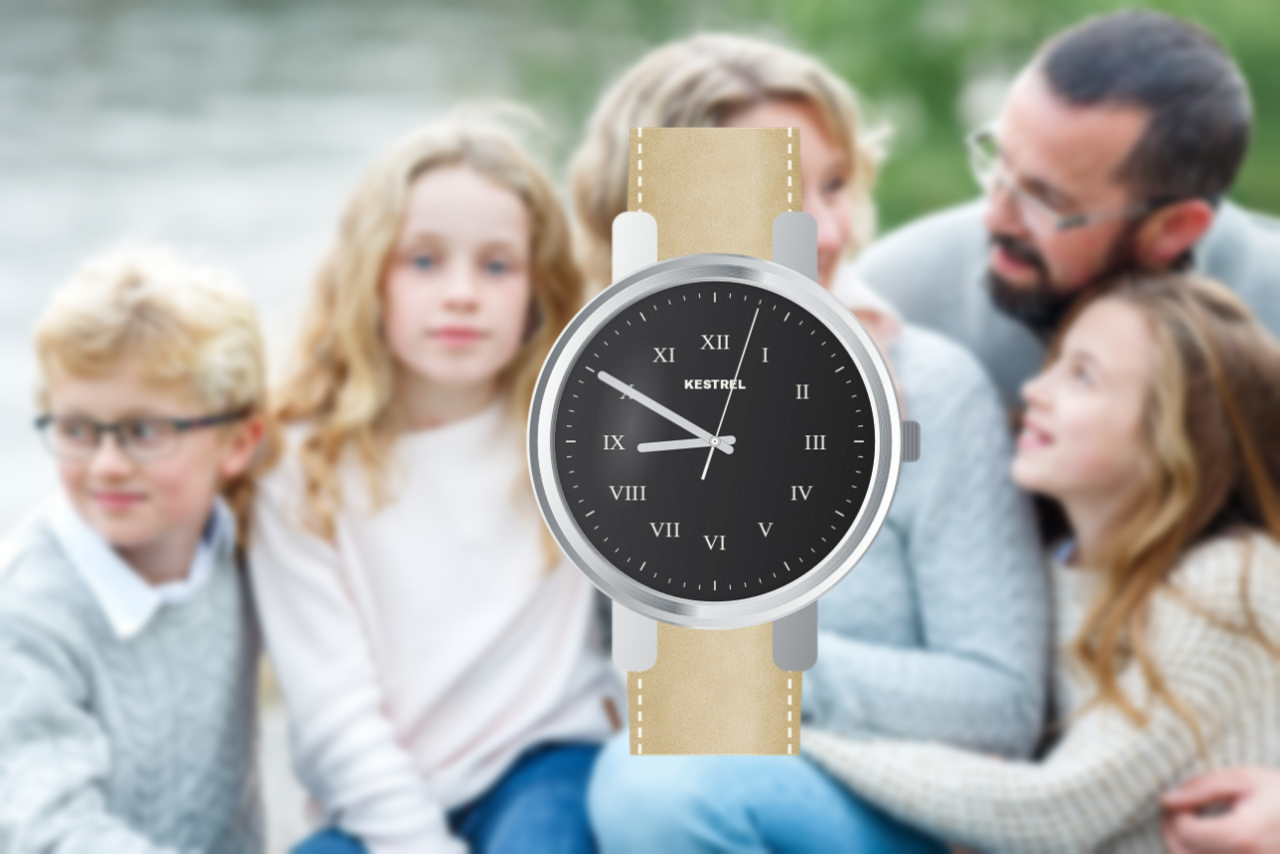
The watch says 8,50,03
